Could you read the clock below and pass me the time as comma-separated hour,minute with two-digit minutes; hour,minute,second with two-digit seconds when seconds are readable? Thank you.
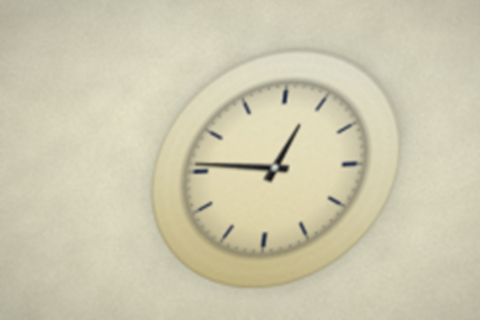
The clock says 12,46
